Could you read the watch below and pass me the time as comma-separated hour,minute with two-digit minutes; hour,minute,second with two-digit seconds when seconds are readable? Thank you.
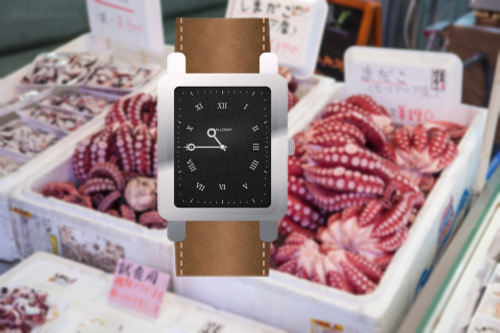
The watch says 10,45
